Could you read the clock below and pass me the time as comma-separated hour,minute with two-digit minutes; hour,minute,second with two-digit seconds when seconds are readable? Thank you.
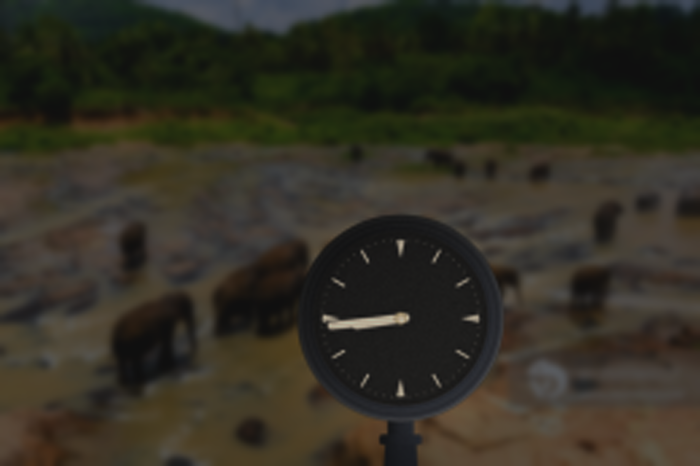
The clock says 8,44
